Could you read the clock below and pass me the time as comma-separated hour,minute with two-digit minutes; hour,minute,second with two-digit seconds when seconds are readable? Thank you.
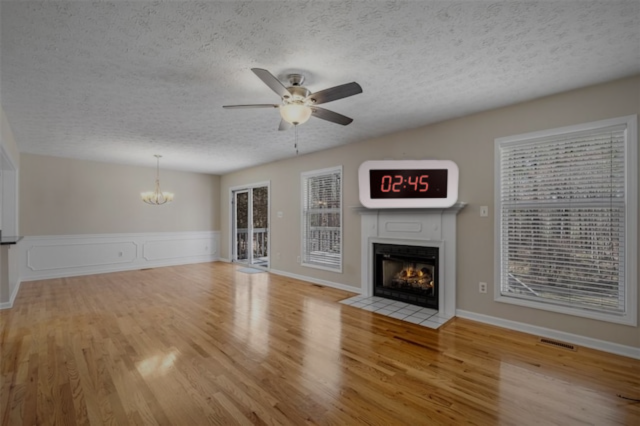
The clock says 2,45
